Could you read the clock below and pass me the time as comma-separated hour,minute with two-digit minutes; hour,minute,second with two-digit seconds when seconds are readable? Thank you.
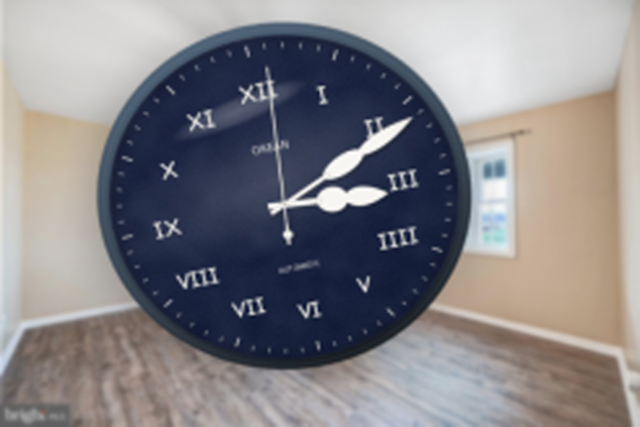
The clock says 3,11,01
